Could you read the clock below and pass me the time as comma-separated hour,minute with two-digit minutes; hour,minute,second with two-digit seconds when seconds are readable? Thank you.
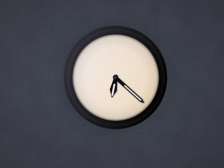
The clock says 6,22
